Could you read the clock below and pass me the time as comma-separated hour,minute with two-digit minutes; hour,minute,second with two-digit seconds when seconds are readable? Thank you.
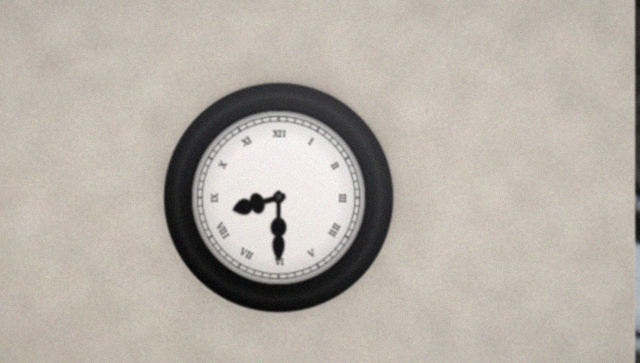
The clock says 8,30
